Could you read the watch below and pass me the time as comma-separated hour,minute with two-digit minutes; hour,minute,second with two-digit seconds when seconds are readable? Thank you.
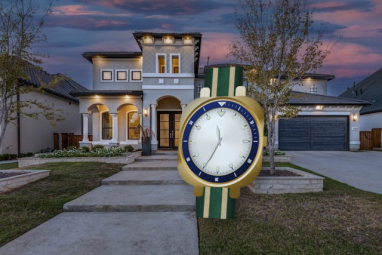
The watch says 11,35
